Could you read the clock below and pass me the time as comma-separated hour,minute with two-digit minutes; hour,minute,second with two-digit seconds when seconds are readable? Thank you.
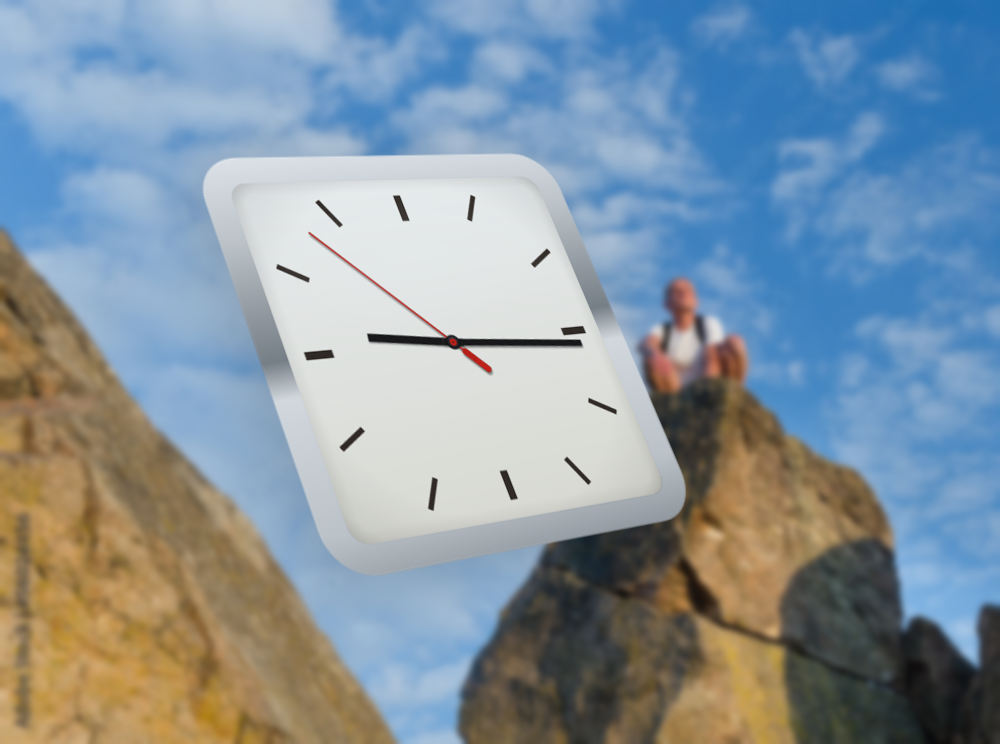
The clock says 9,15,53
